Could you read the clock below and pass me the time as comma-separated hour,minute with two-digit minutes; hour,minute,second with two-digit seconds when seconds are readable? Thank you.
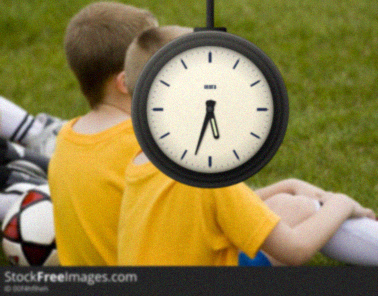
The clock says 5,33
